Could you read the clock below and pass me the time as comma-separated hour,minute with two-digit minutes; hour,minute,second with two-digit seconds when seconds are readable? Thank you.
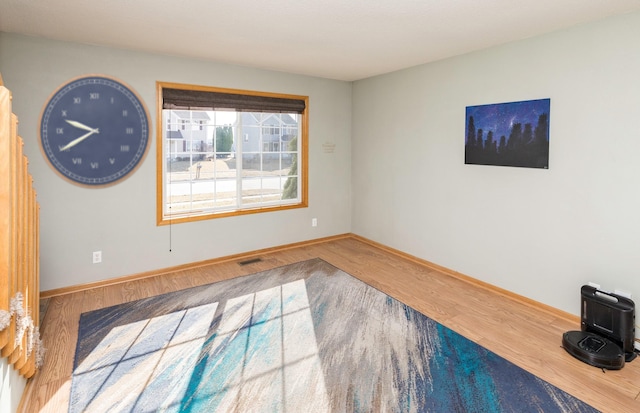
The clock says 9,40
